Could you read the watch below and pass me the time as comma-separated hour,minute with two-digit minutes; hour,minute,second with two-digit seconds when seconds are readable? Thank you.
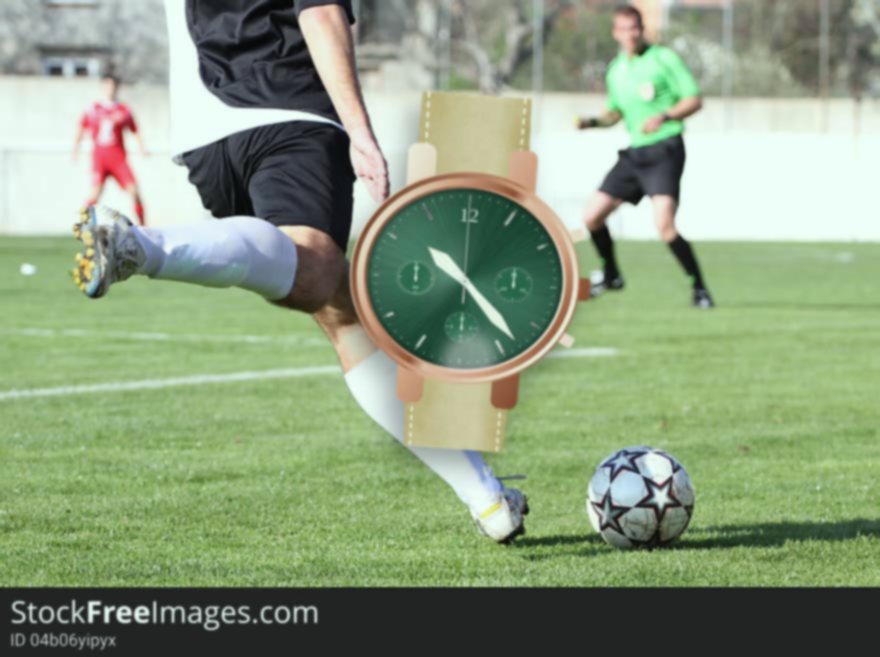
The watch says 10,23
